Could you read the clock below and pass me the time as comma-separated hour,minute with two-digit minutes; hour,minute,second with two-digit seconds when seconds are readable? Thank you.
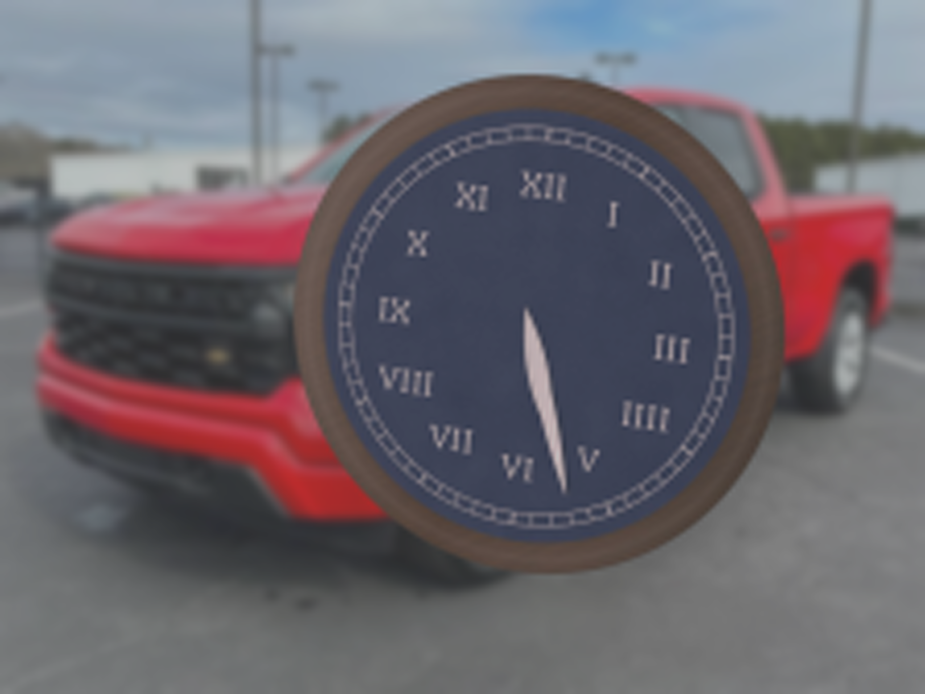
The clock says 5,27
